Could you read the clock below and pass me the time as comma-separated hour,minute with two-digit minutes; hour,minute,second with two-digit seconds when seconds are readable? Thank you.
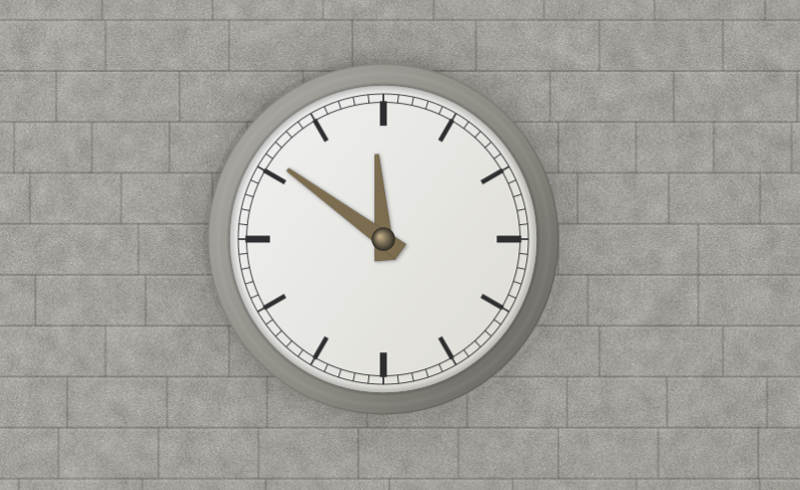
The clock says 11,51
